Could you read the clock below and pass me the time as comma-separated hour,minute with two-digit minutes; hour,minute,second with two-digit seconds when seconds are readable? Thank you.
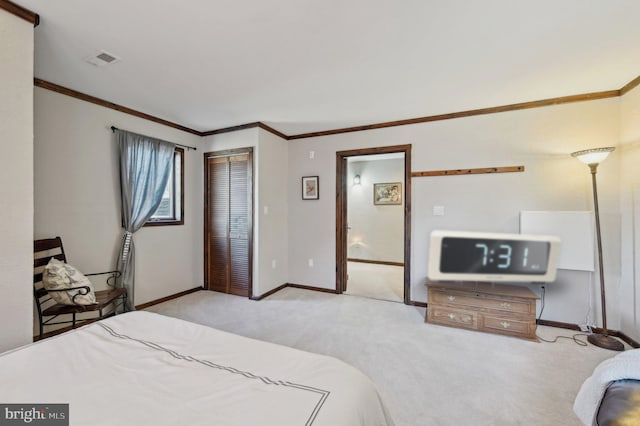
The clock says 7,31
